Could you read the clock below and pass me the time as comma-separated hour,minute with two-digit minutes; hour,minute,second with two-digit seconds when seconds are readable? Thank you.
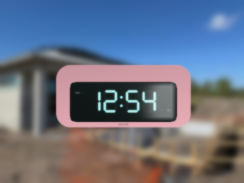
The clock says 12,54
